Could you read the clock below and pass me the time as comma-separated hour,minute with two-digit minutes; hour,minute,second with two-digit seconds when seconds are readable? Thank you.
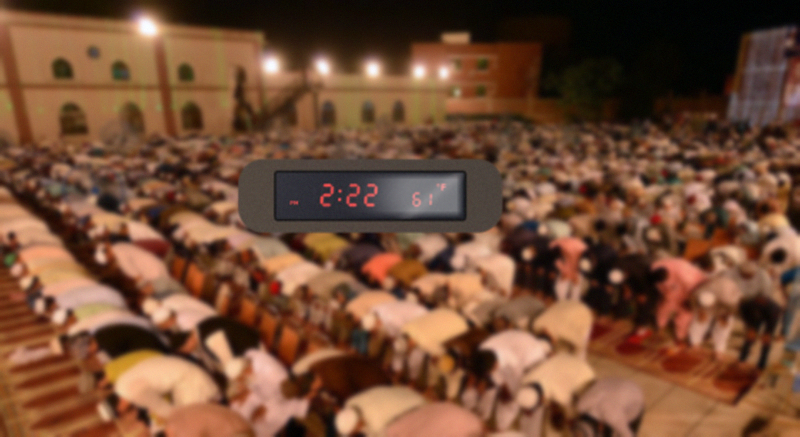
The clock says 2,22
